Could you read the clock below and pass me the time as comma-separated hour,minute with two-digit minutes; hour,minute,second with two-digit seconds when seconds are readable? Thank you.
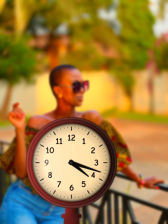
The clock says 4,18
